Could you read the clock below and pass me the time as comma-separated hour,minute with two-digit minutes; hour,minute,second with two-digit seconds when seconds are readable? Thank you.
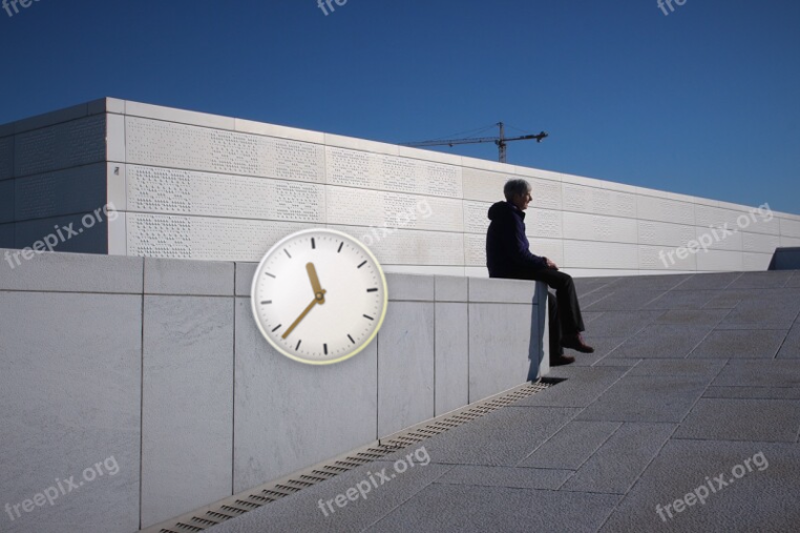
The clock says 11,38
